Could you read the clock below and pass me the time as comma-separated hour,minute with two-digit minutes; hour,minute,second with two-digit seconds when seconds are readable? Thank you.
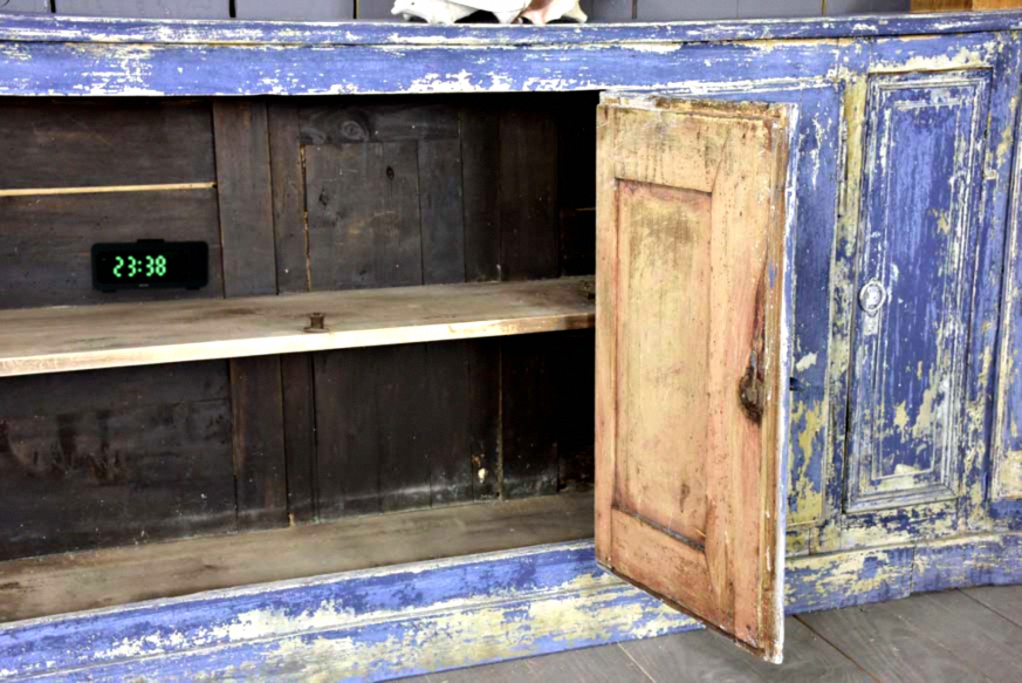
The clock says 23,38
